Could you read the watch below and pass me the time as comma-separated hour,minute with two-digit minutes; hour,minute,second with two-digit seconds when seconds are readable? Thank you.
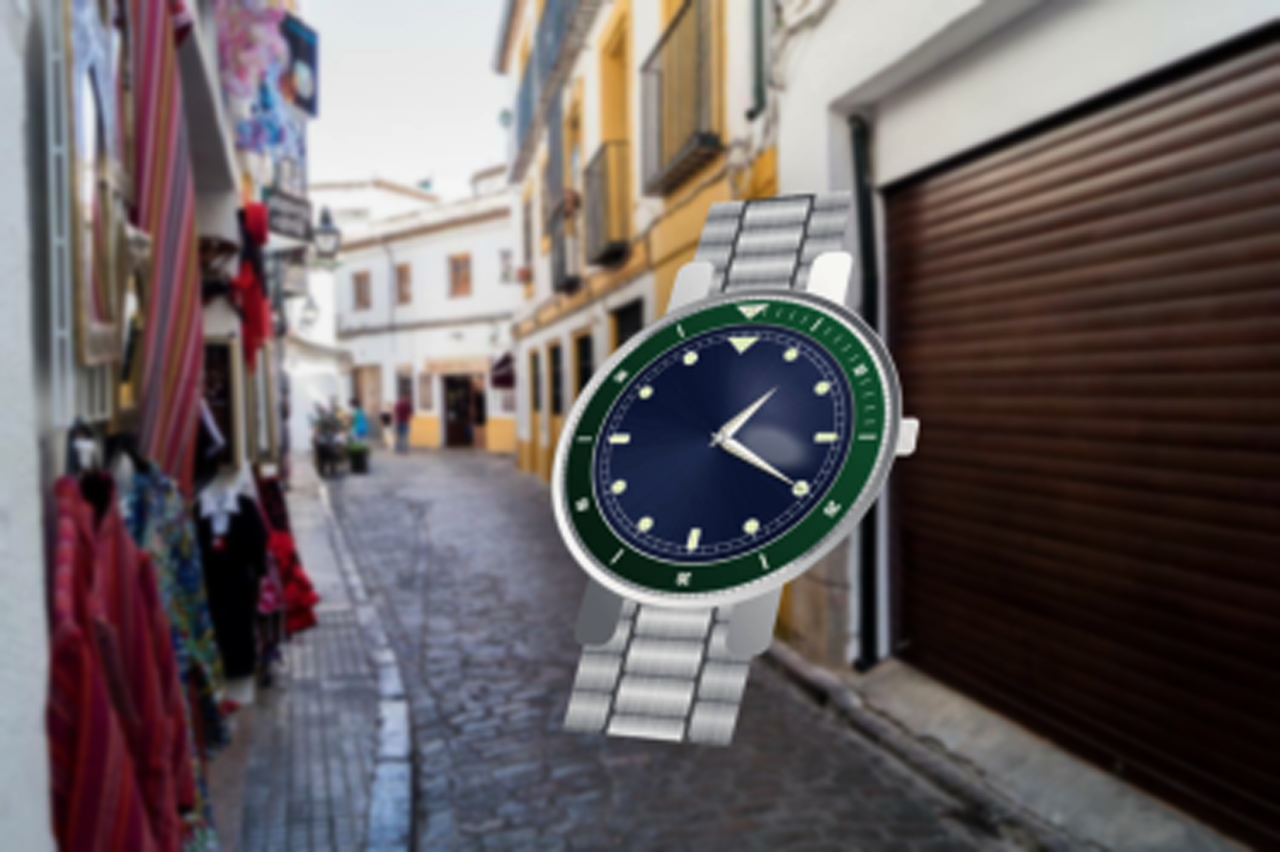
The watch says 1,20
